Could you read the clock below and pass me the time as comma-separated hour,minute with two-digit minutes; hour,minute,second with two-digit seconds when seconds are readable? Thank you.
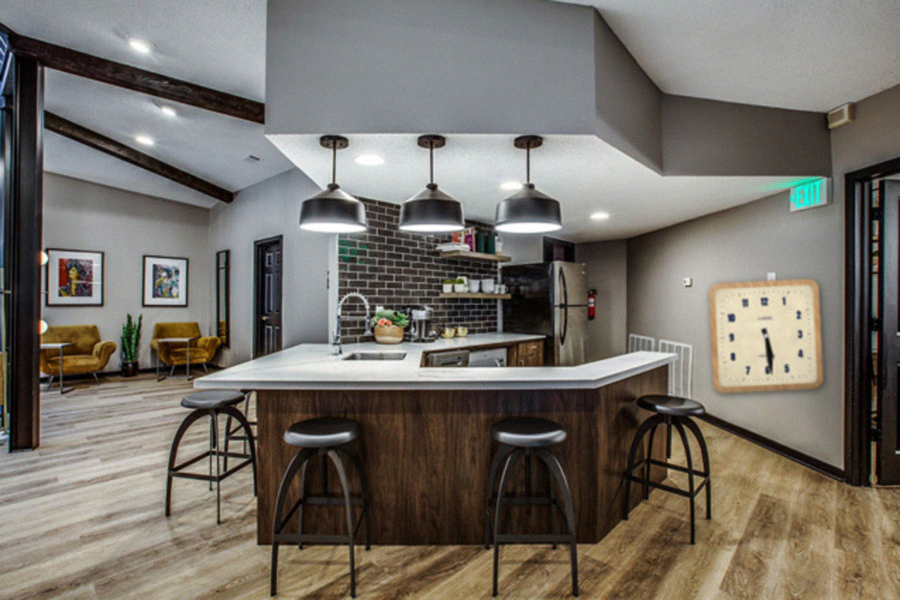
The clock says 5,29
